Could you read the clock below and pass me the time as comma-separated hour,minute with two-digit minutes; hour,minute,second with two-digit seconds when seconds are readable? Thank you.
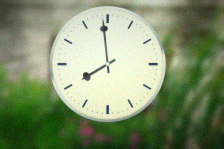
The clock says 7,59
